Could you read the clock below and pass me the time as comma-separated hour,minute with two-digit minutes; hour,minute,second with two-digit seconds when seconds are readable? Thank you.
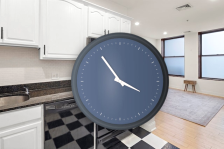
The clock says 3,54
